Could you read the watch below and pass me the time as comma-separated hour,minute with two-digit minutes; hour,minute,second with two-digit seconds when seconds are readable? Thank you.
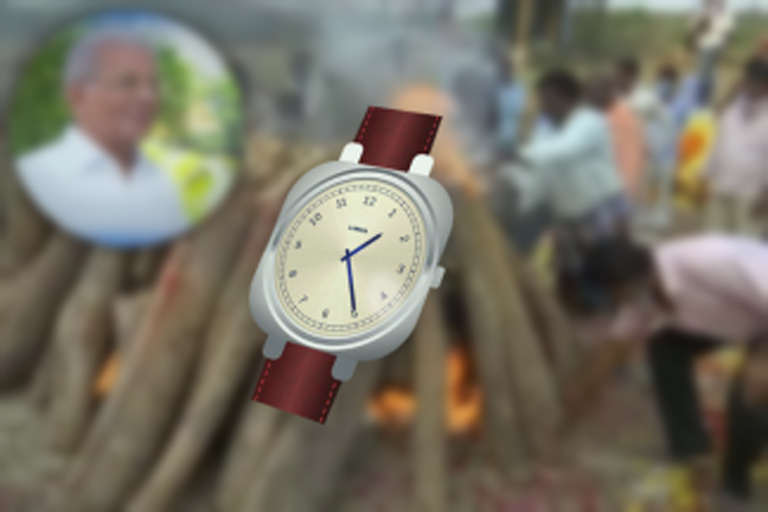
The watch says 1,25
